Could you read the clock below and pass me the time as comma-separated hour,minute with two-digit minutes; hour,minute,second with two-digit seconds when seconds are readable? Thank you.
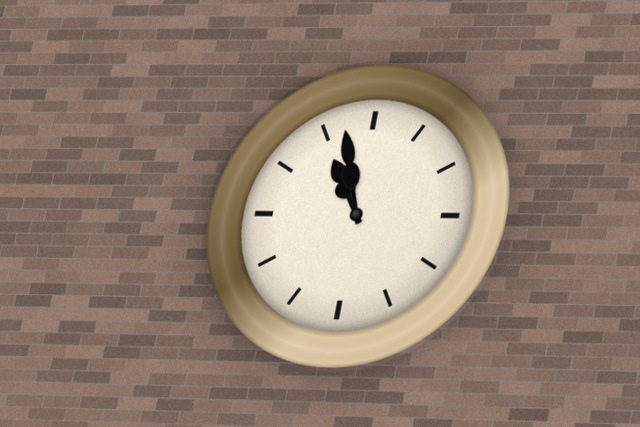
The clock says 10,57
